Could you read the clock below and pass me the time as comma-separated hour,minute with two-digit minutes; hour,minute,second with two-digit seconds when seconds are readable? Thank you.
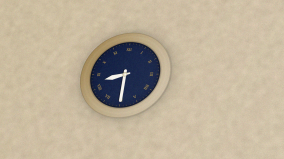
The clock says 8,30
